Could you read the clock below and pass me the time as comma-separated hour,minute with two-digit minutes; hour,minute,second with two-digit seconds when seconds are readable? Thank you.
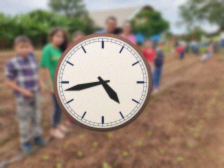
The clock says 4,43
